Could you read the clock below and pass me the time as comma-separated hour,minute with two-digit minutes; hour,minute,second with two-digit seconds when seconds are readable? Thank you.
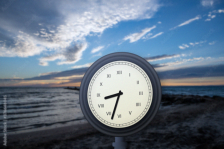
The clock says 8,33
